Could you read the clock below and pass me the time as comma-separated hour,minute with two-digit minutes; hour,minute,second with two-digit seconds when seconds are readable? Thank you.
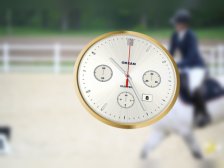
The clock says 10,25
